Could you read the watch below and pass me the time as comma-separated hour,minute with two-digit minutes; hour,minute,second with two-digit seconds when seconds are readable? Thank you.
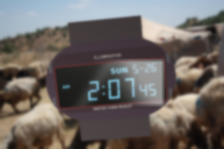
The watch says 2,07,45
